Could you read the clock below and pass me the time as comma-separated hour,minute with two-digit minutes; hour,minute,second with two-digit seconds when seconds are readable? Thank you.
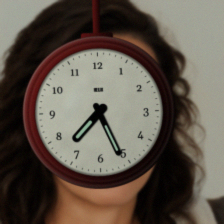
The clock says 7,26
